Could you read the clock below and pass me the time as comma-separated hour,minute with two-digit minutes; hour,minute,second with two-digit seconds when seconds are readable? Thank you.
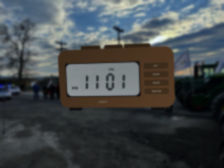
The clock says 11,01
